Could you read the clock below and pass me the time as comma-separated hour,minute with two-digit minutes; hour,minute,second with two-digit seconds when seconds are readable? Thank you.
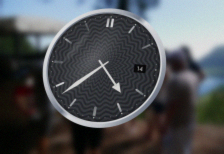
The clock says 4,38
